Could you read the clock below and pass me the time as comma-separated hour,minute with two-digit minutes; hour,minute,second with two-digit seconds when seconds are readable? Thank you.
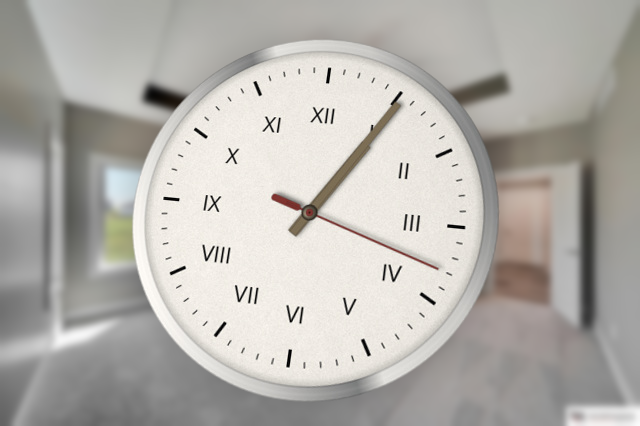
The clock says 1,05,18
